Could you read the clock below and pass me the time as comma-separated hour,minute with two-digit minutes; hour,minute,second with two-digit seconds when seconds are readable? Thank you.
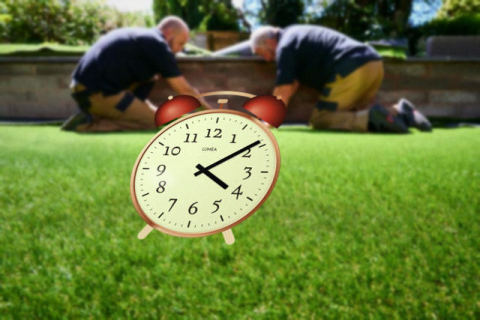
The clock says 4,09
